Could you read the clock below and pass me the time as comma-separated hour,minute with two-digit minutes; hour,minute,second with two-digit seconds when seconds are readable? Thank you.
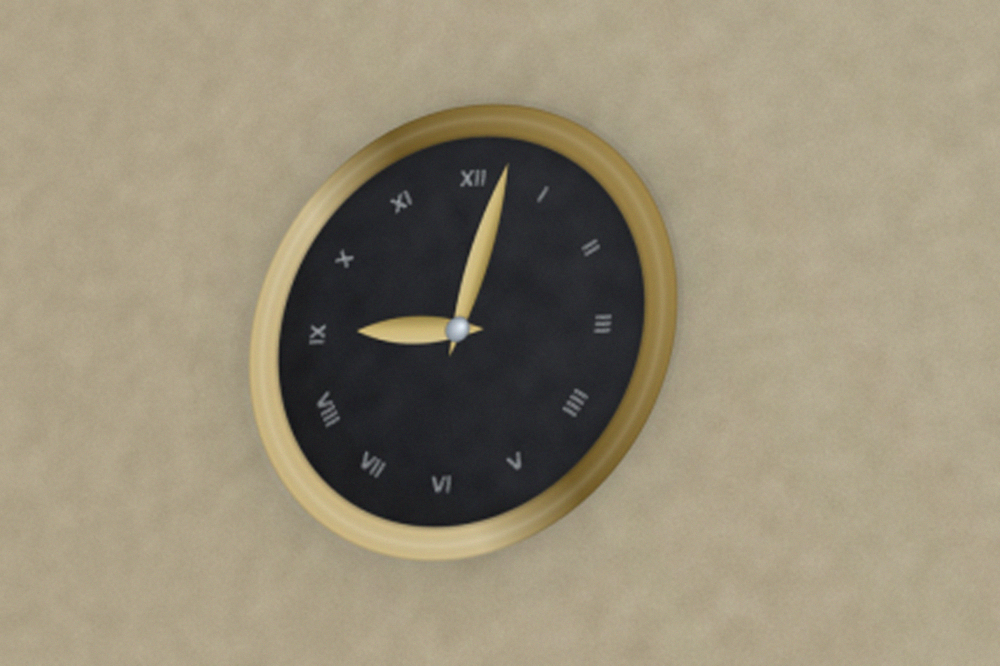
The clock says 9,02
